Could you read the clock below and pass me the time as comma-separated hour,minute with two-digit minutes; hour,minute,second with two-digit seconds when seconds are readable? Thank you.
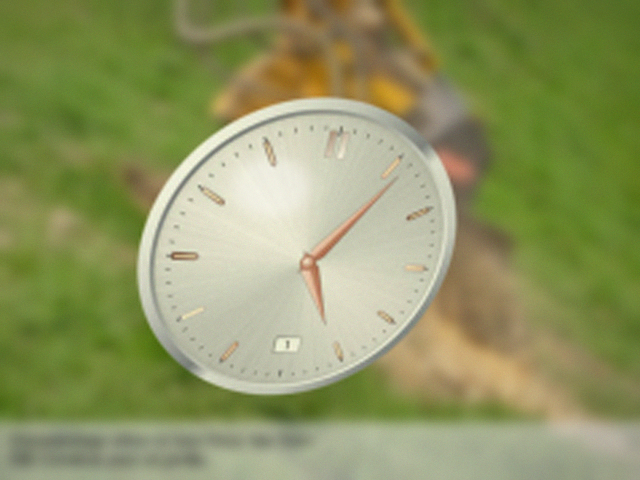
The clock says 5,06
